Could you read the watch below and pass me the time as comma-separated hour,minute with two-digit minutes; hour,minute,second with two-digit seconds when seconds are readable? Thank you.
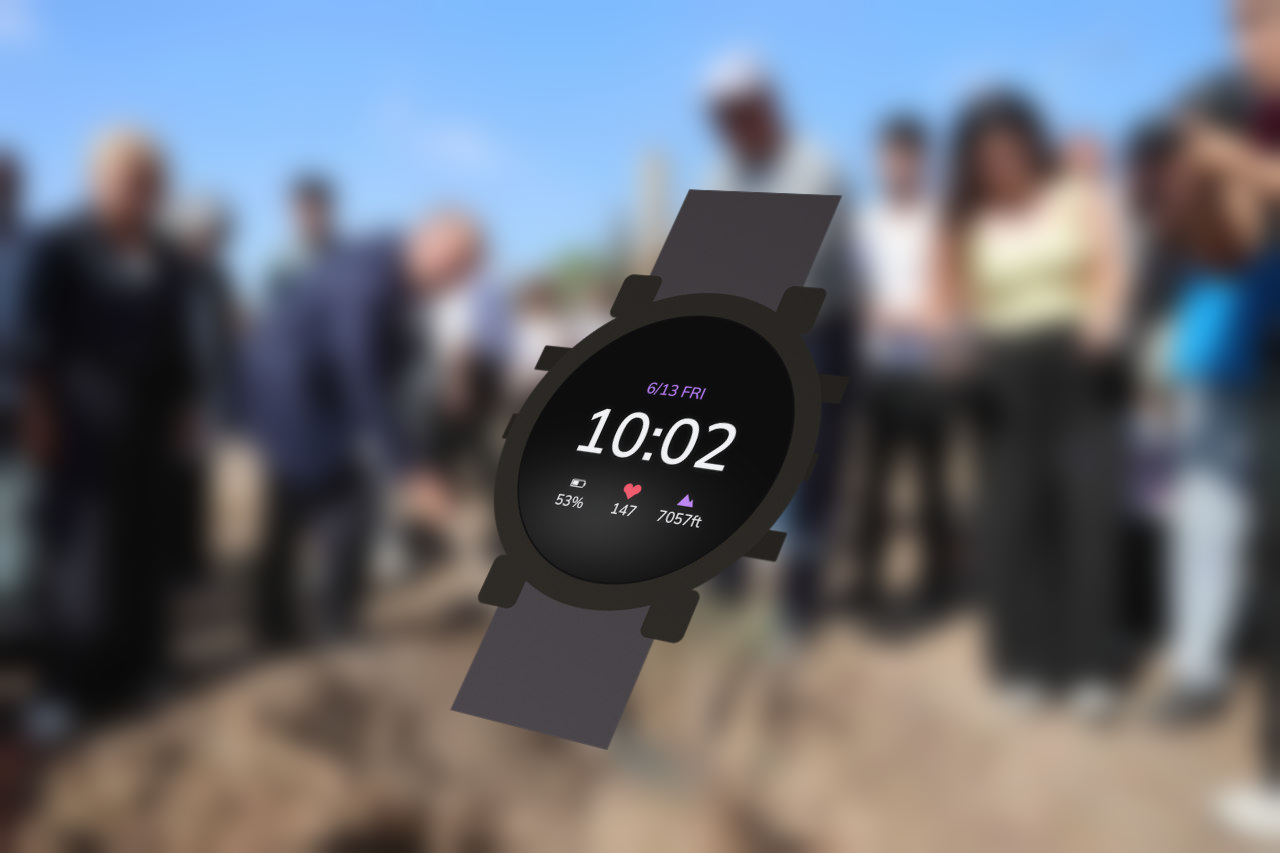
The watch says 10,02
